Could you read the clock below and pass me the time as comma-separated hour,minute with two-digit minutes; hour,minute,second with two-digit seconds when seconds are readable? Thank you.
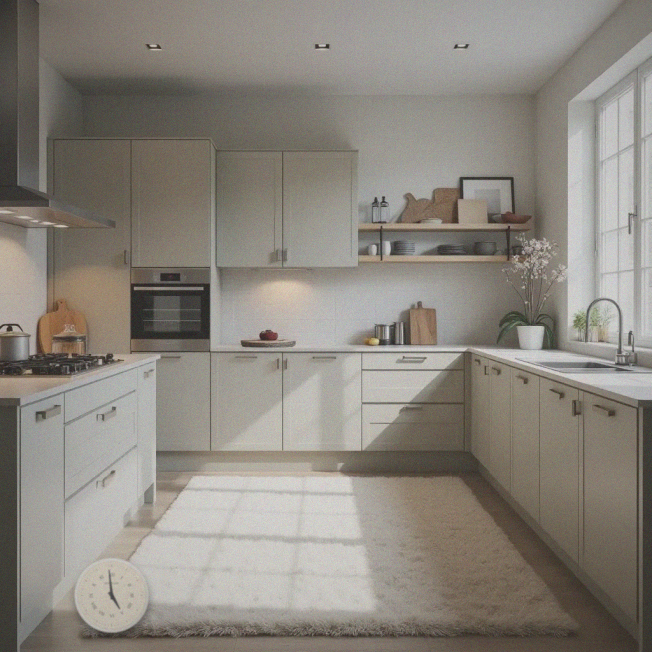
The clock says 4,59
